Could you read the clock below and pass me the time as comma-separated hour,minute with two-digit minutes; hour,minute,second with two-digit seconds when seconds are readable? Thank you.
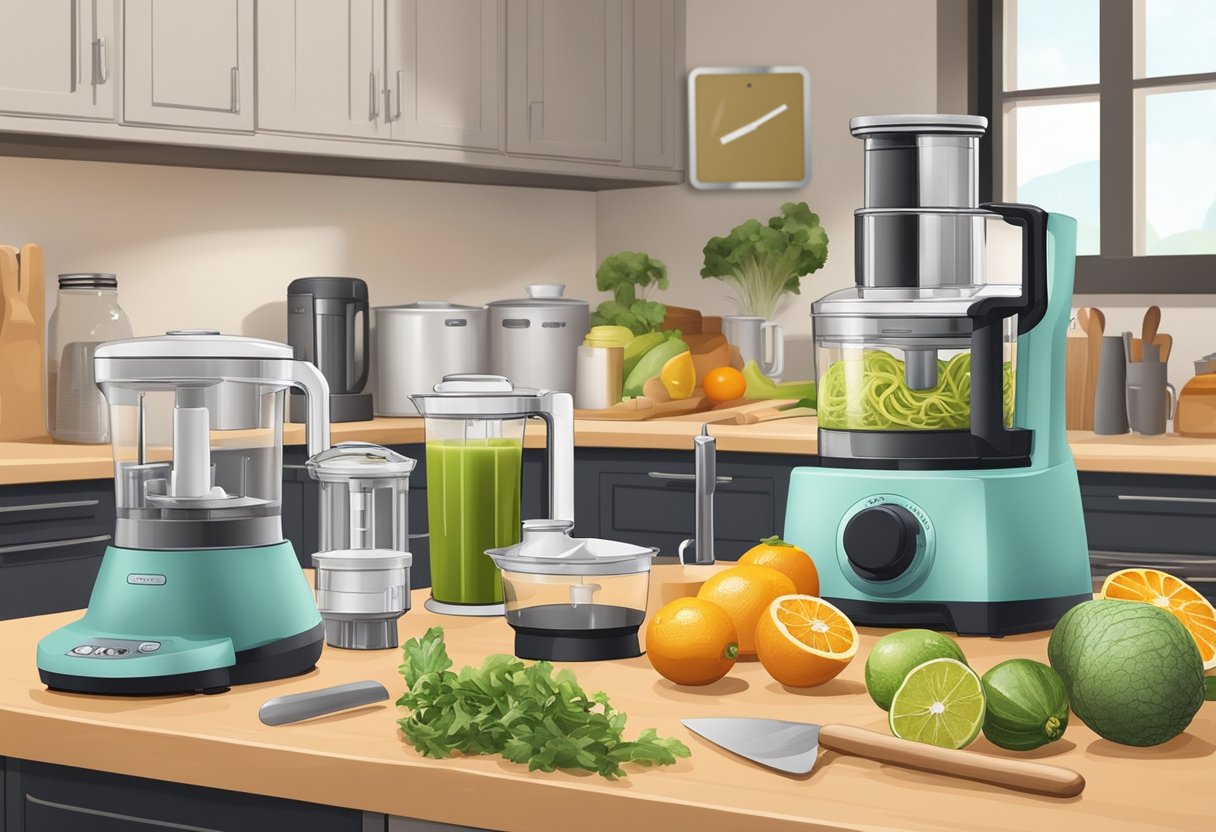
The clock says 8,10
